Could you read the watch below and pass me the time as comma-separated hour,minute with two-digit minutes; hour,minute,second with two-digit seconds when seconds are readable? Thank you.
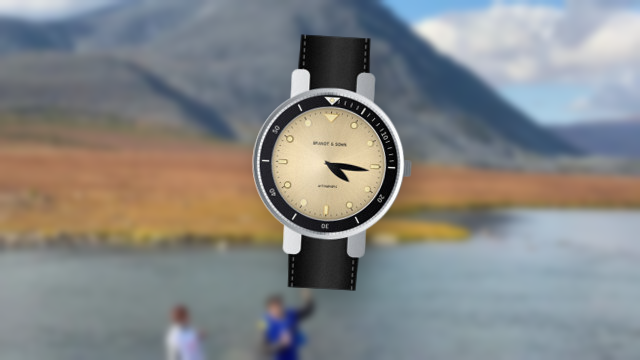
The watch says 4,16
